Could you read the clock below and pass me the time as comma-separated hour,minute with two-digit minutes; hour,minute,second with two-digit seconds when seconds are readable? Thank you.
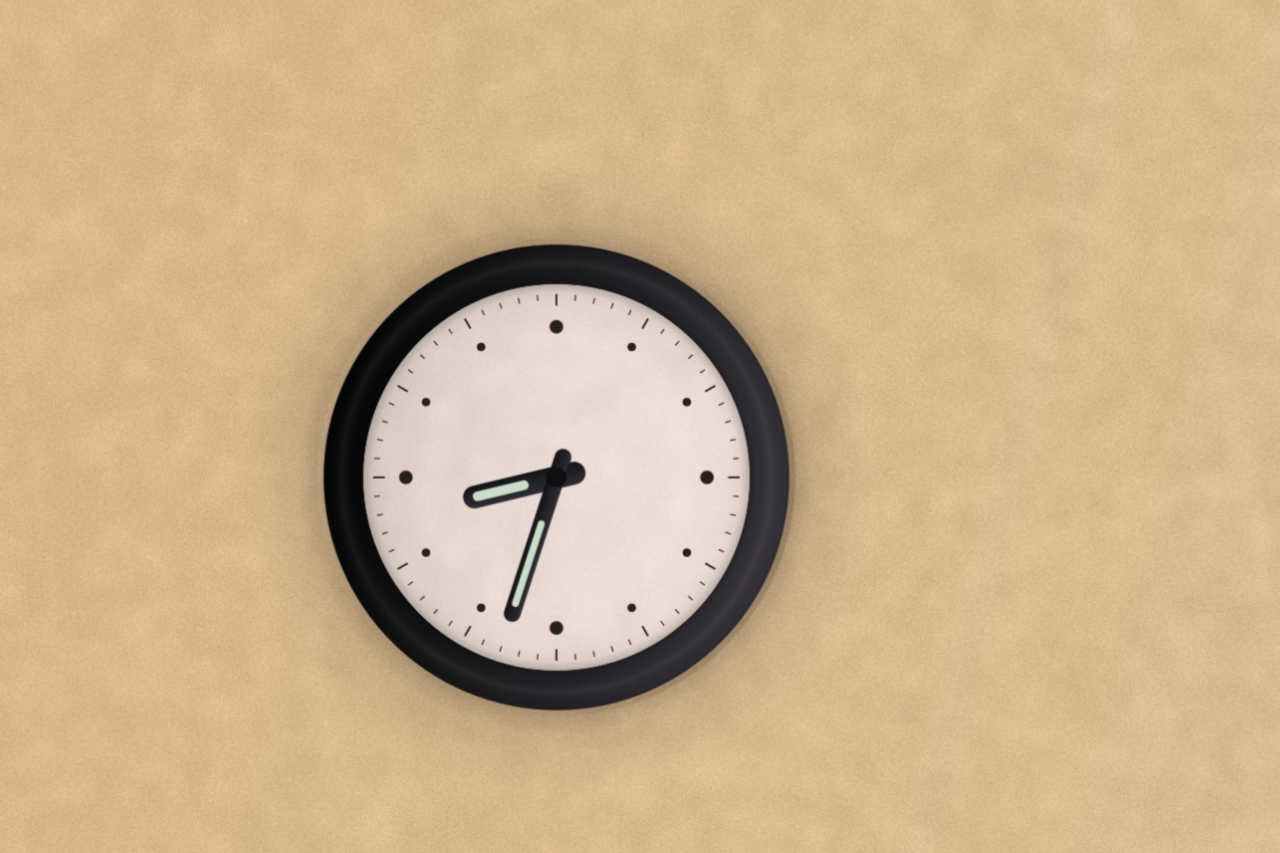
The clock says 8,33
